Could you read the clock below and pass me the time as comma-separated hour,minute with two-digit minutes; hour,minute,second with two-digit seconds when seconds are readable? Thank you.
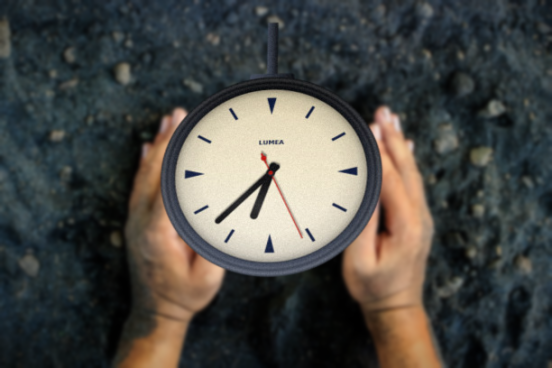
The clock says 6,37,26
